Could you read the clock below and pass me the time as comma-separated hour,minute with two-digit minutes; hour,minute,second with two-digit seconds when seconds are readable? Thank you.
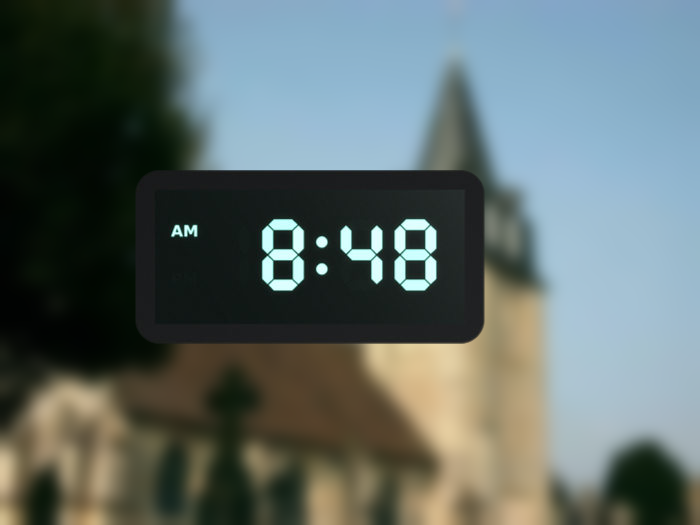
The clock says 8,48
